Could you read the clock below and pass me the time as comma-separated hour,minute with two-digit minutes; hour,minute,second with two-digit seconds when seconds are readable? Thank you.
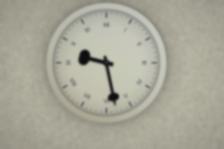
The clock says 9,28
